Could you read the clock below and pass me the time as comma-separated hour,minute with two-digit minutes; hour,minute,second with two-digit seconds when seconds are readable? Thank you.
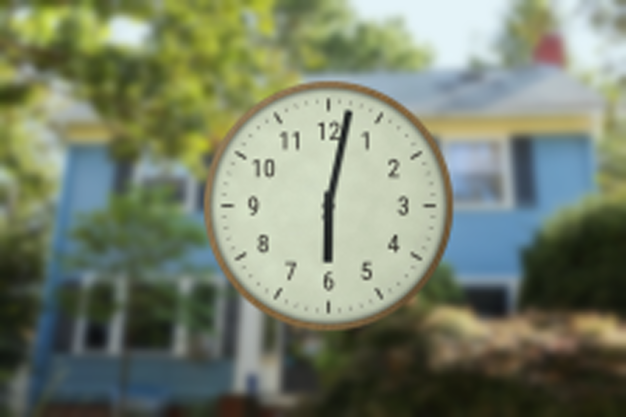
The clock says 6,02
